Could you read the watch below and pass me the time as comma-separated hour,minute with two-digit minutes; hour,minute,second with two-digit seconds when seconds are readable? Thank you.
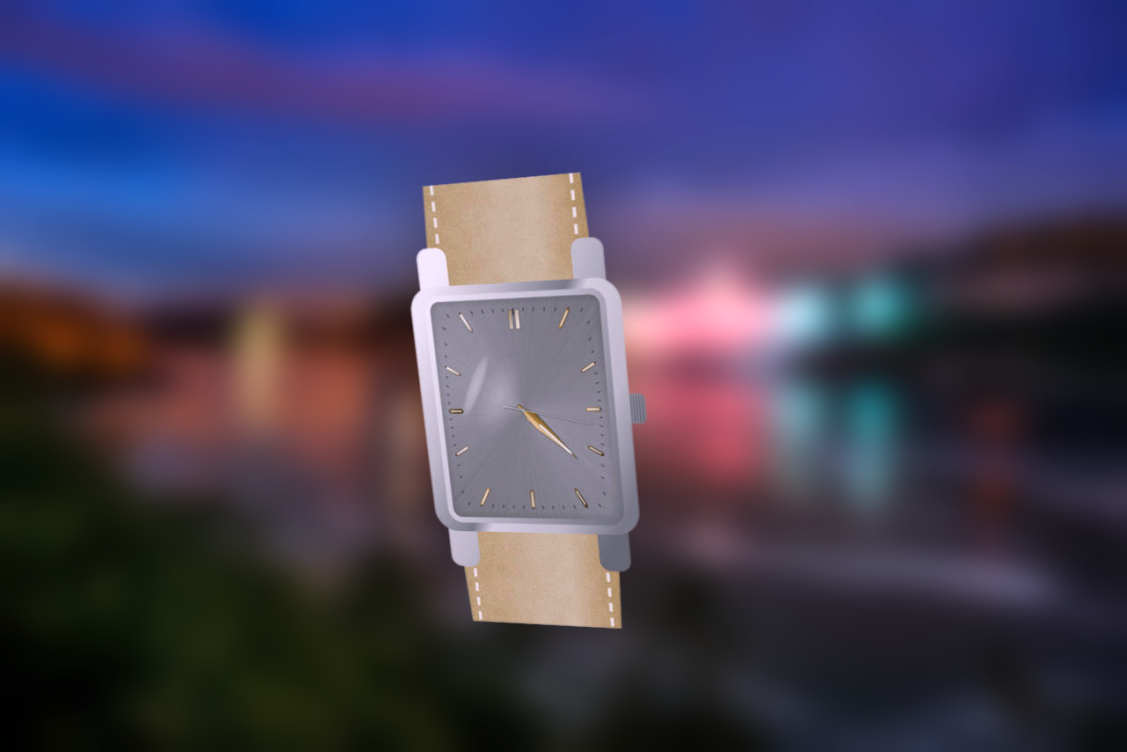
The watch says 4,22,17
